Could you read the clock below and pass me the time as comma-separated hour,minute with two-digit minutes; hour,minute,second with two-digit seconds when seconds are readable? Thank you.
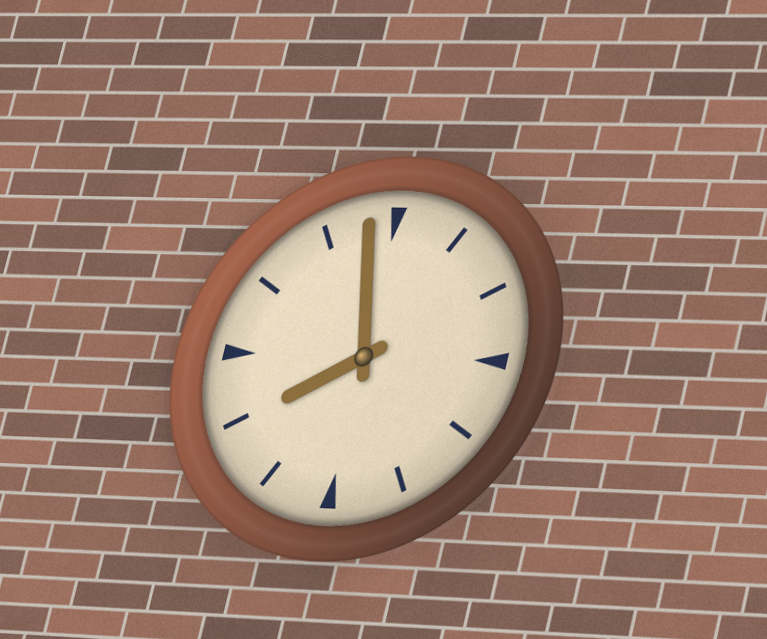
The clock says 7,58
